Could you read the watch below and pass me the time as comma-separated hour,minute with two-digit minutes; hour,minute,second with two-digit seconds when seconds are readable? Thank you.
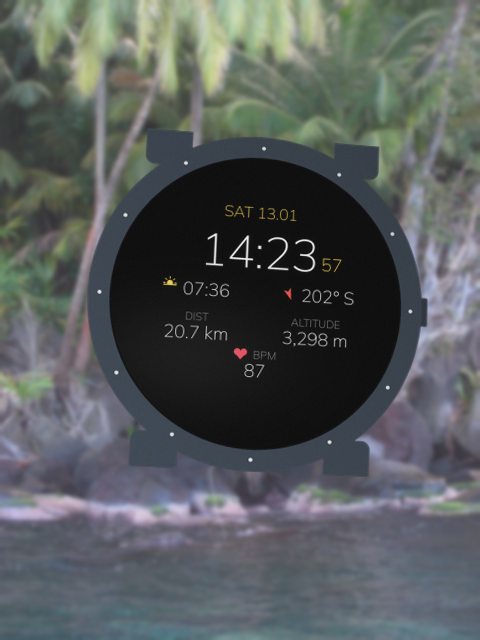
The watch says 14,23,57
